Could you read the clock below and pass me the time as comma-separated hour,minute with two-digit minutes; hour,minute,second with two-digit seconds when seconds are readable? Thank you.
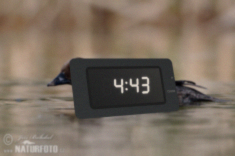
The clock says 4,43
